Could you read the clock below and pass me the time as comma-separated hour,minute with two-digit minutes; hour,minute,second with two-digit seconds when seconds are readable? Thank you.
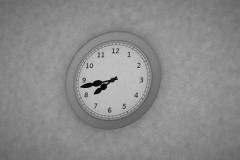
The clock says 7,43
